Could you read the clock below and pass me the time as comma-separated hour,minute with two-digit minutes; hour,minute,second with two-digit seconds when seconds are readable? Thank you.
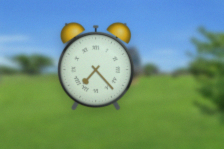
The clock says 7,23
